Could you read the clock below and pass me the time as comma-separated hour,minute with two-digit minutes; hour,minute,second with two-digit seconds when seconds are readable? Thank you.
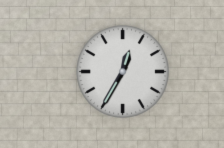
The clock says 12,35
